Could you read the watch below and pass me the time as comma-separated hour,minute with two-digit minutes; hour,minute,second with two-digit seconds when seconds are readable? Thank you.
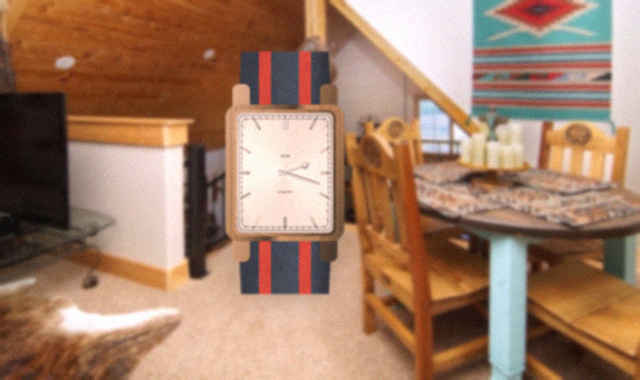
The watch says 2,18
